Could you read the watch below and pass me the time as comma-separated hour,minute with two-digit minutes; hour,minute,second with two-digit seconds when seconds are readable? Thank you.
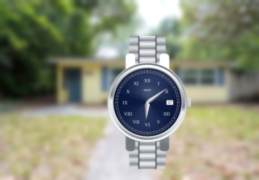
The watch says 6,09
